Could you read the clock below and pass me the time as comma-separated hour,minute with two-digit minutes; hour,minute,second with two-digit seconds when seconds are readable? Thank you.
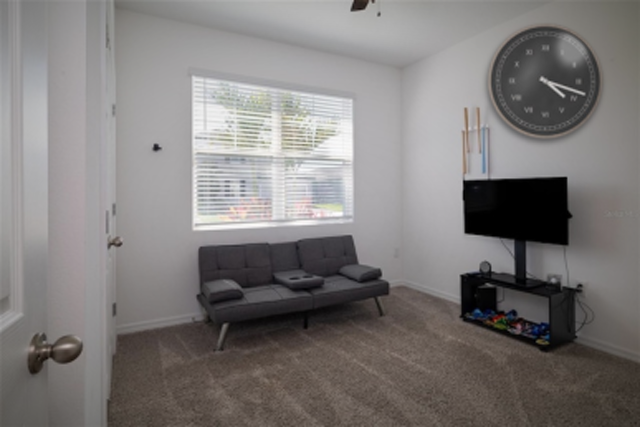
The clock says 4,18
